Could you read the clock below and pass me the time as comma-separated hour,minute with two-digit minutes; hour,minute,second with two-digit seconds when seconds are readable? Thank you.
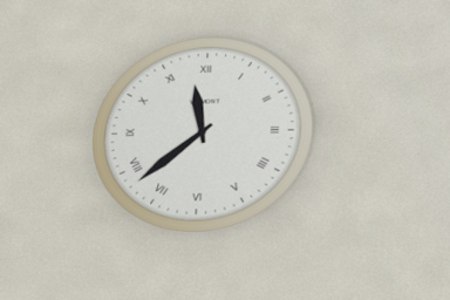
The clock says 11,38
